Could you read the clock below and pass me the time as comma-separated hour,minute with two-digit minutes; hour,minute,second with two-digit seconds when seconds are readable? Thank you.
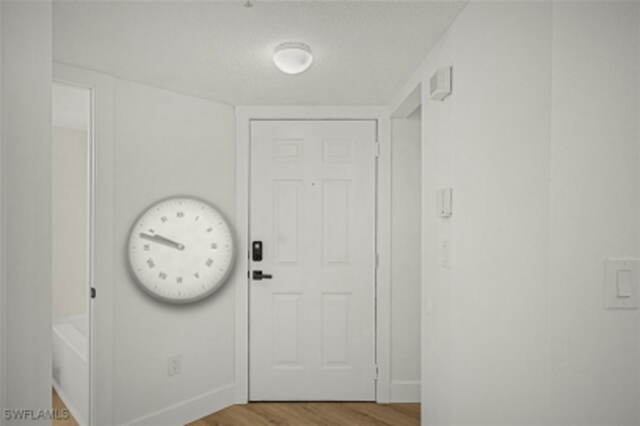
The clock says 9,48
